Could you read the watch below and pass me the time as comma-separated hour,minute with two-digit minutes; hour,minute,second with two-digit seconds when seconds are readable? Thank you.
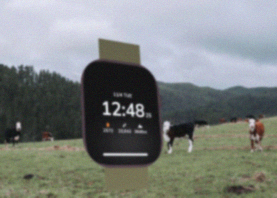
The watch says 12,48
